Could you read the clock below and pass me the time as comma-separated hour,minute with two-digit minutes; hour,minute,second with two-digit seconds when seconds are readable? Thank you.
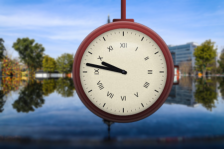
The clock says 9,47
